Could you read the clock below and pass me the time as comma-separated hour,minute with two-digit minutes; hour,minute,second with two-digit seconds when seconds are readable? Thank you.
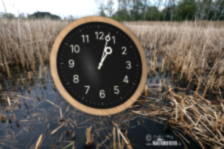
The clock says 1,03
